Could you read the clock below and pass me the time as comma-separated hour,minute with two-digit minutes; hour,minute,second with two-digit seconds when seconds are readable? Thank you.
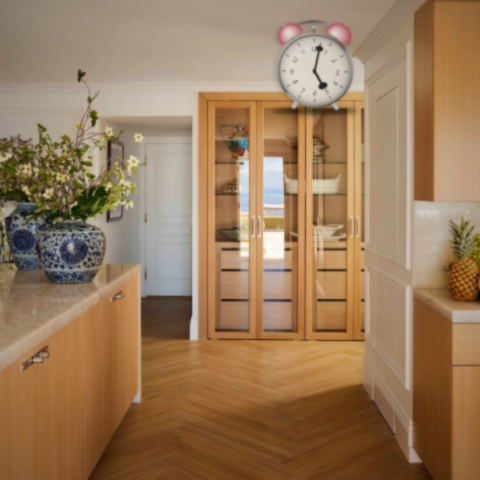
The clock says 5,02
